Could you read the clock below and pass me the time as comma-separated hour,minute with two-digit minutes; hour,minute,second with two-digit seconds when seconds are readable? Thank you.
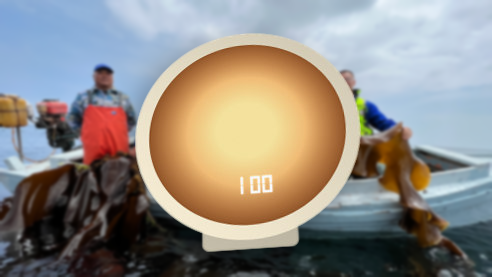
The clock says 1,00
